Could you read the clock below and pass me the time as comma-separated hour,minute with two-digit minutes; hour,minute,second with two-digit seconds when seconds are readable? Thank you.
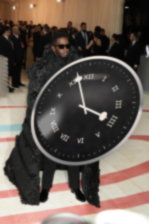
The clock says 3,57
